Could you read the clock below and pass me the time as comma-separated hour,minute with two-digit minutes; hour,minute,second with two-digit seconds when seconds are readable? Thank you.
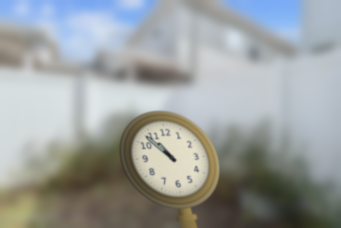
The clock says 10,53
